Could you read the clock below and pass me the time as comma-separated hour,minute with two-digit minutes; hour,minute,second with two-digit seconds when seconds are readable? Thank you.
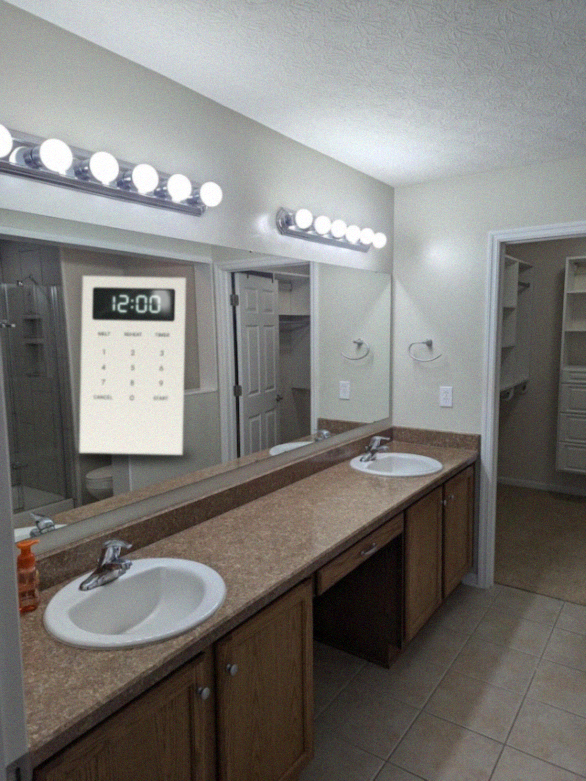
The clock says 12,00
